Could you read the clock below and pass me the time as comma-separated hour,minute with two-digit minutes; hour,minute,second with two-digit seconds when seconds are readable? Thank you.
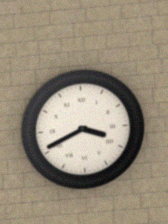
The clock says 3,41
